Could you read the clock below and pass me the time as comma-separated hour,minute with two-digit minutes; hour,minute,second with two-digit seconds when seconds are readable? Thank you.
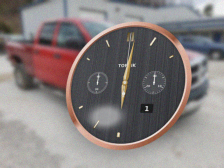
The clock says 6,01
